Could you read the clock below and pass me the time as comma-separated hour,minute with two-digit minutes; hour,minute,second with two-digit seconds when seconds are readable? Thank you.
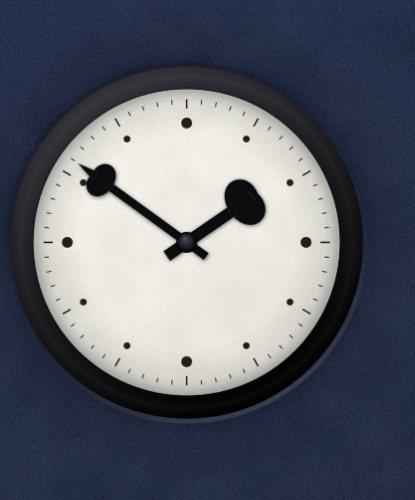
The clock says 1,51
